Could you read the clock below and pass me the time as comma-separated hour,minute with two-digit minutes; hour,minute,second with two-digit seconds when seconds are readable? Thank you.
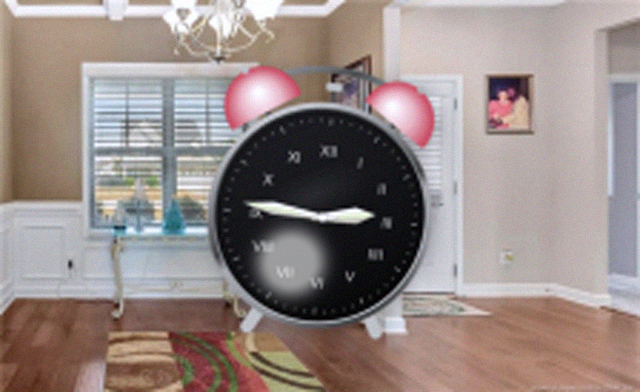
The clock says 2,46
